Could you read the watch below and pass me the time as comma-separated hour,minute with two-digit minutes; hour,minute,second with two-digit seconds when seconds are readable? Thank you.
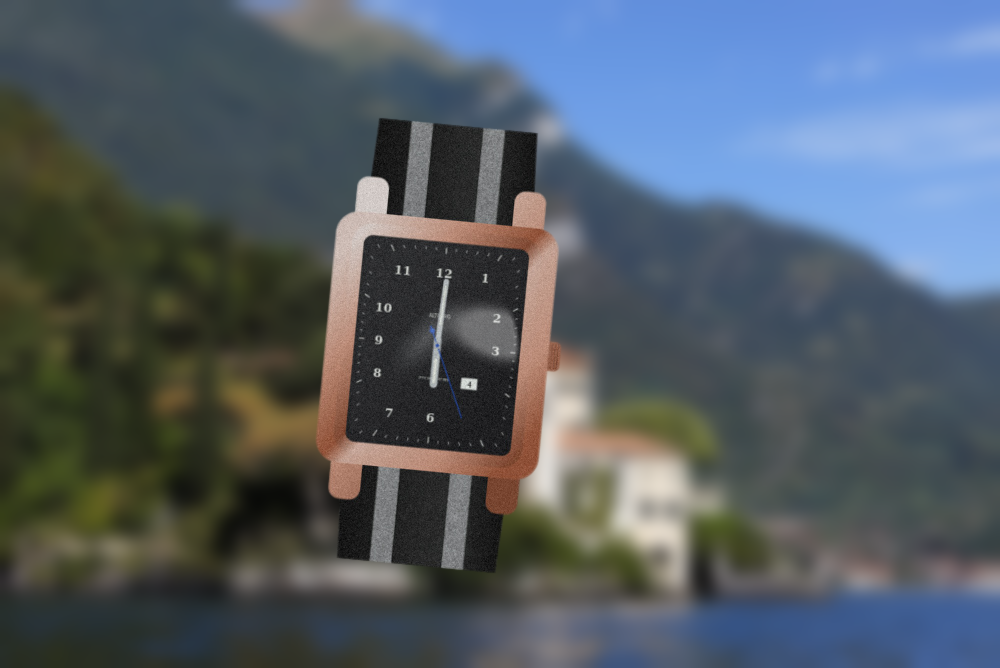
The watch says 6,00,26
